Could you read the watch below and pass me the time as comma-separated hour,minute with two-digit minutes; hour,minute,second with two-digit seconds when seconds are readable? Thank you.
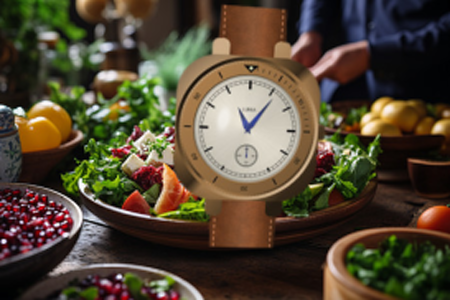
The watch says 11,06
